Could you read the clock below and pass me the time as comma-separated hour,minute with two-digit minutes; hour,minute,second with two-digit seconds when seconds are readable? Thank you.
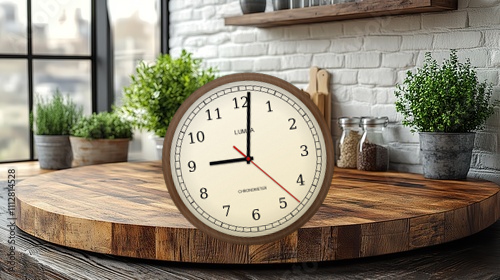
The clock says 9,01,23
